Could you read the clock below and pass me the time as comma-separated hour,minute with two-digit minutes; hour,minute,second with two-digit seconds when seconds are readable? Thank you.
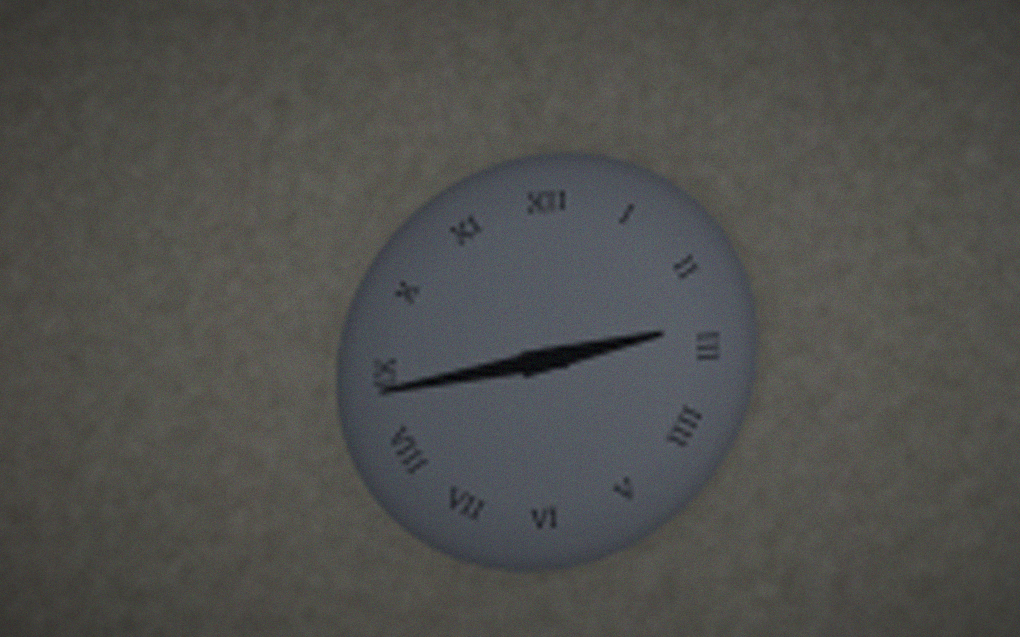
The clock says 2,44
